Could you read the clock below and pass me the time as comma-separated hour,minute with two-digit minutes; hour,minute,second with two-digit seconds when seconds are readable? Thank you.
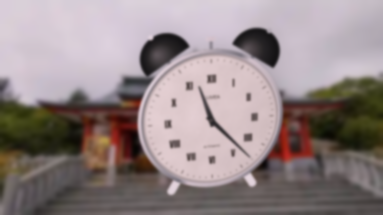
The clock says 11,23
